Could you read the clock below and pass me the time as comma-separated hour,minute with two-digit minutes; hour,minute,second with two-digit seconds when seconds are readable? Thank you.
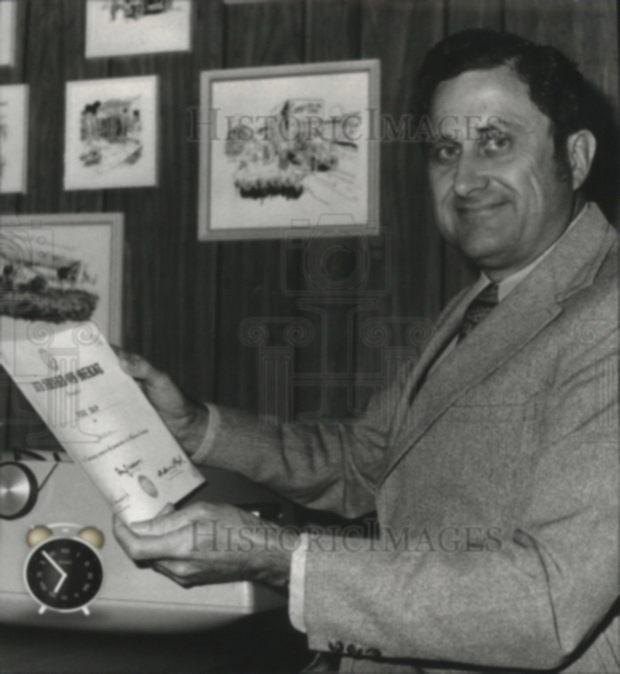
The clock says 6,53
